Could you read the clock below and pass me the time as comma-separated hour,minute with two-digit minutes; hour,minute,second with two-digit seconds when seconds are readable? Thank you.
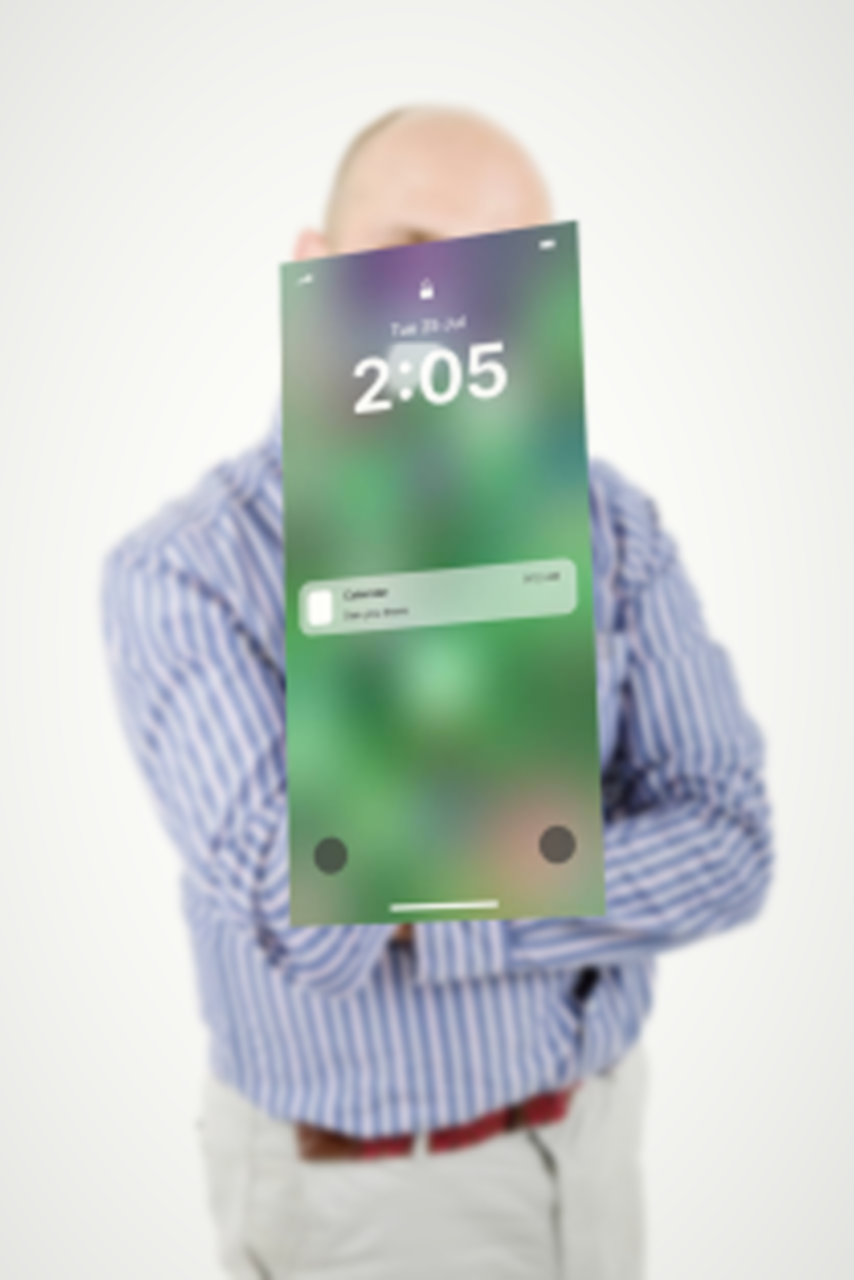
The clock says 2,05
